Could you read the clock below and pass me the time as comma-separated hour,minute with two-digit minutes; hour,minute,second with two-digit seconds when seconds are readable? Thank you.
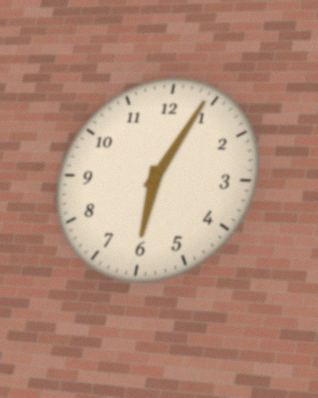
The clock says 6,04
